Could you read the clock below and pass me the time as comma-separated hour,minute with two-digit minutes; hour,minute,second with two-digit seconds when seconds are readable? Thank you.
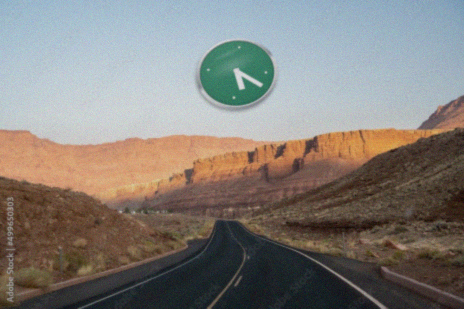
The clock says 5,20
